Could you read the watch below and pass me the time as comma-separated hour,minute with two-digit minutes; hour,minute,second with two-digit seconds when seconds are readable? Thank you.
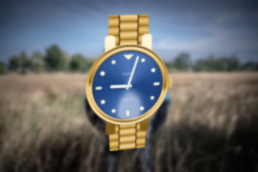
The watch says 9,03
